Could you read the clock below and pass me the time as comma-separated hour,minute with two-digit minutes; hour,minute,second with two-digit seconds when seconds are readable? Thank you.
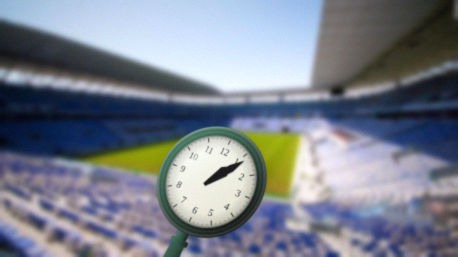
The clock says 1,06
